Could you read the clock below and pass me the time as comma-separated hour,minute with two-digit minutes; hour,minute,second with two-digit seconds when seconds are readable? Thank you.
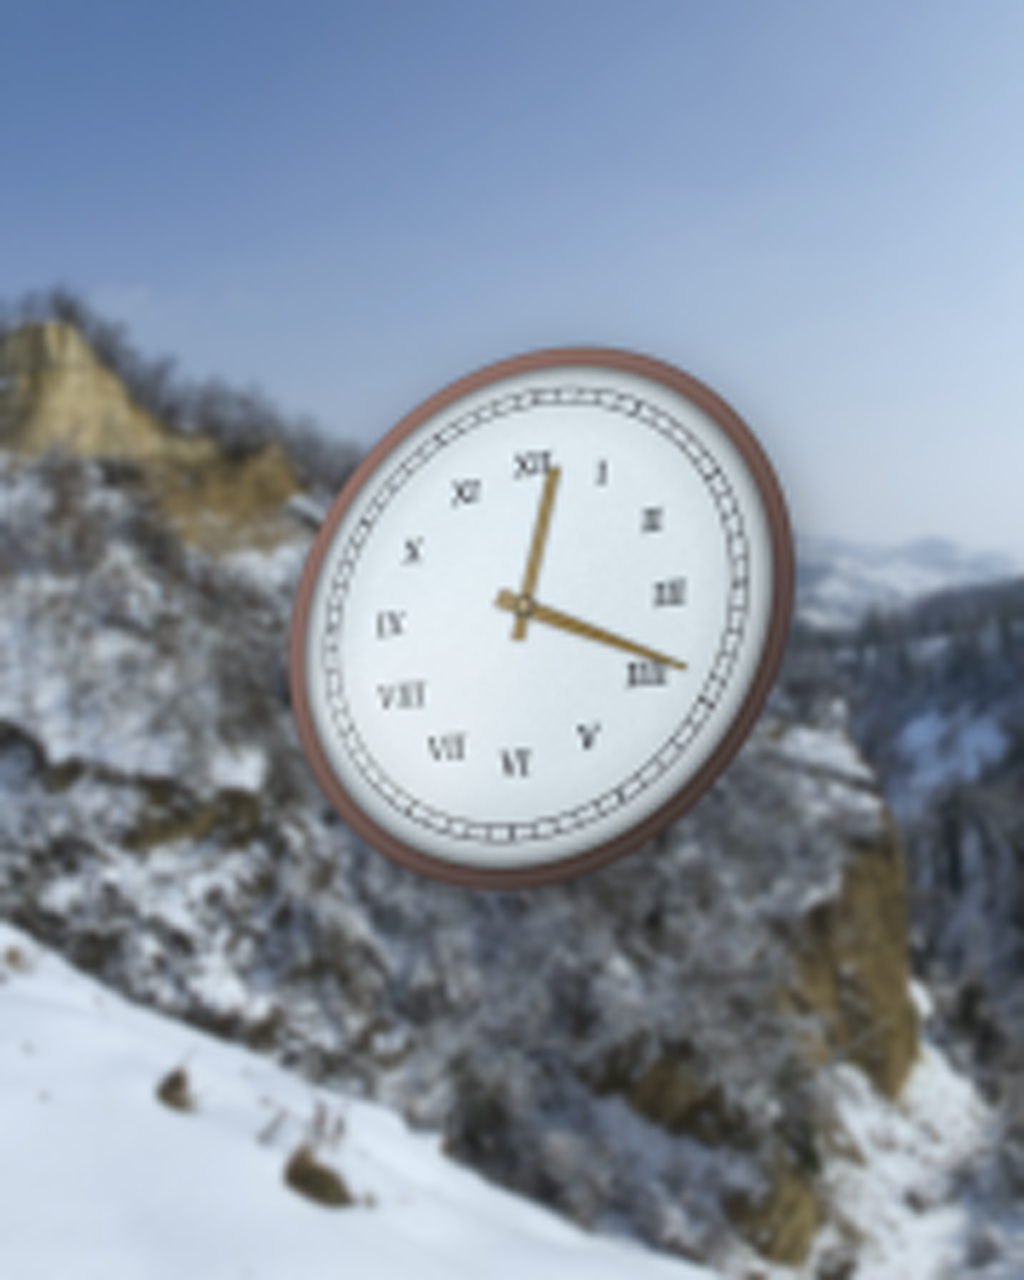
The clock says 12,19
